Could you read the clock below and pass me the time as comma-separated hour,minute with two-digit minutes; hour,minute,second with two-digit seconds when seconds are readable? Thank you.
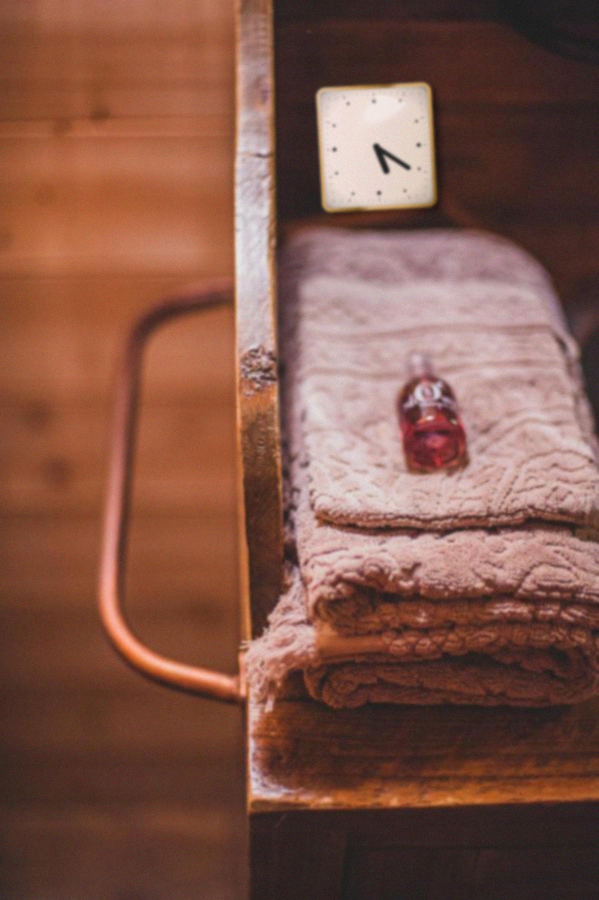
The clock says 5,21
